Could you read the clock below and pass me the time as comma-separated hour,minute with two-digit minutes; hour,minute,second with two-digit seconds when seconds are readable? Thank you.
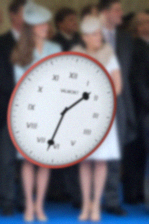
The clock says 1,32
